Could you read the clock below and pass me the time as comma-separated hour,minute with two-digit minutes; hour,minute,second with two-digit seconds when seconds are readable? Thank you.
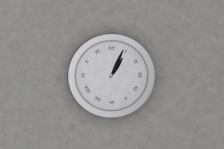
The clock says 1,04
